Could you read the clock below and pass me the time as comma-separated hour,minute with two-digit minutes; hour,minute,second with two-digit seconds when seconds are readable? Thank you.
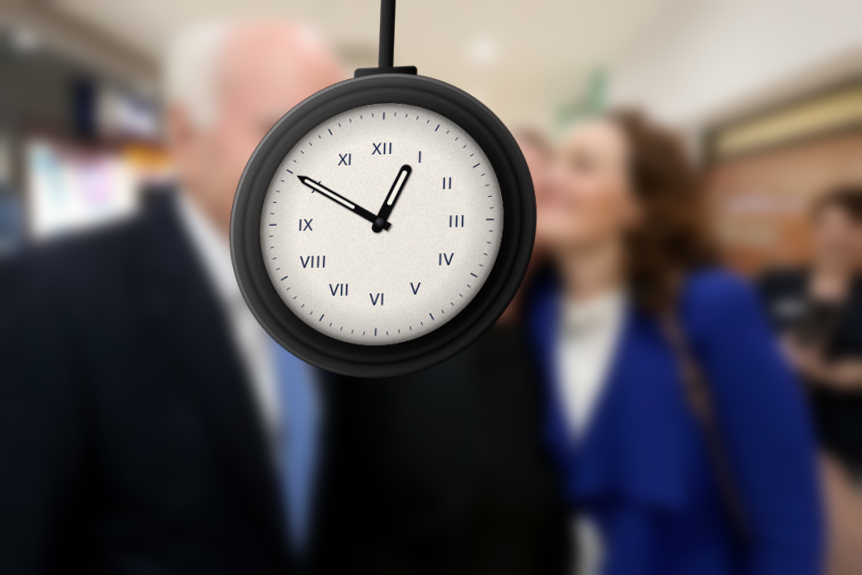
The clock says 12,50
